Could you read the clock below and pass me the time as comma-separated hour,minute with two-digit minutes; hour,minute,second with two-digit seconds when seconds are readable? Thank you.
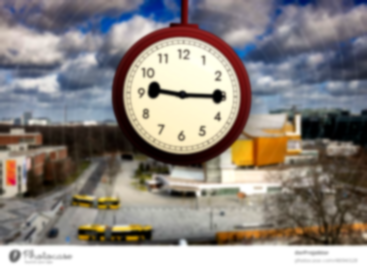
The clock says 9,15
